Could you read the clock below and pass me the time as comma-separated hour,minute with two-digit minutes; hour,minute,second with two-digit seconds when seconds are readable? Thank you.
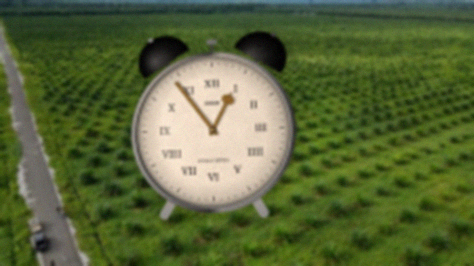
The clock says 12,54
